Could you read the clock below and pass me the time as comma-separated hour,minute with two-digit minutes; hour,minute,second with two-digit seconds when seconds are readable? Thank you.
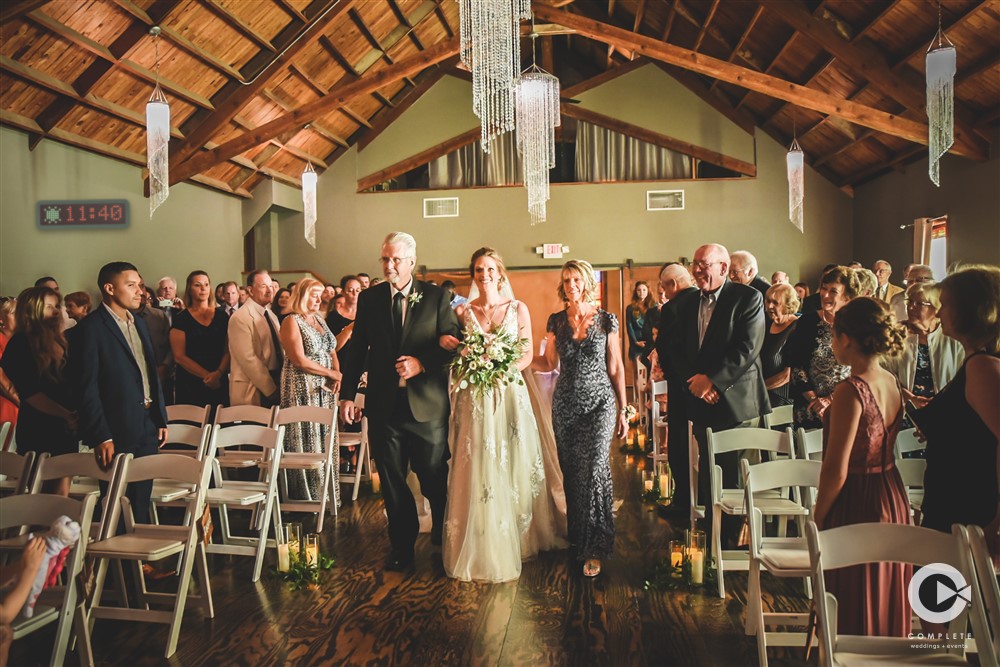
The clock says 11,40
